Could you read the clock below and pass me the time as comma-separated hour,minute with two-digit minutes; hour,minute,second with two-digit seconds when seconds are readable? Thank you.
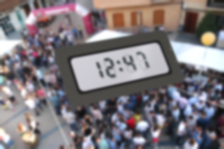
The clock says 12,47
